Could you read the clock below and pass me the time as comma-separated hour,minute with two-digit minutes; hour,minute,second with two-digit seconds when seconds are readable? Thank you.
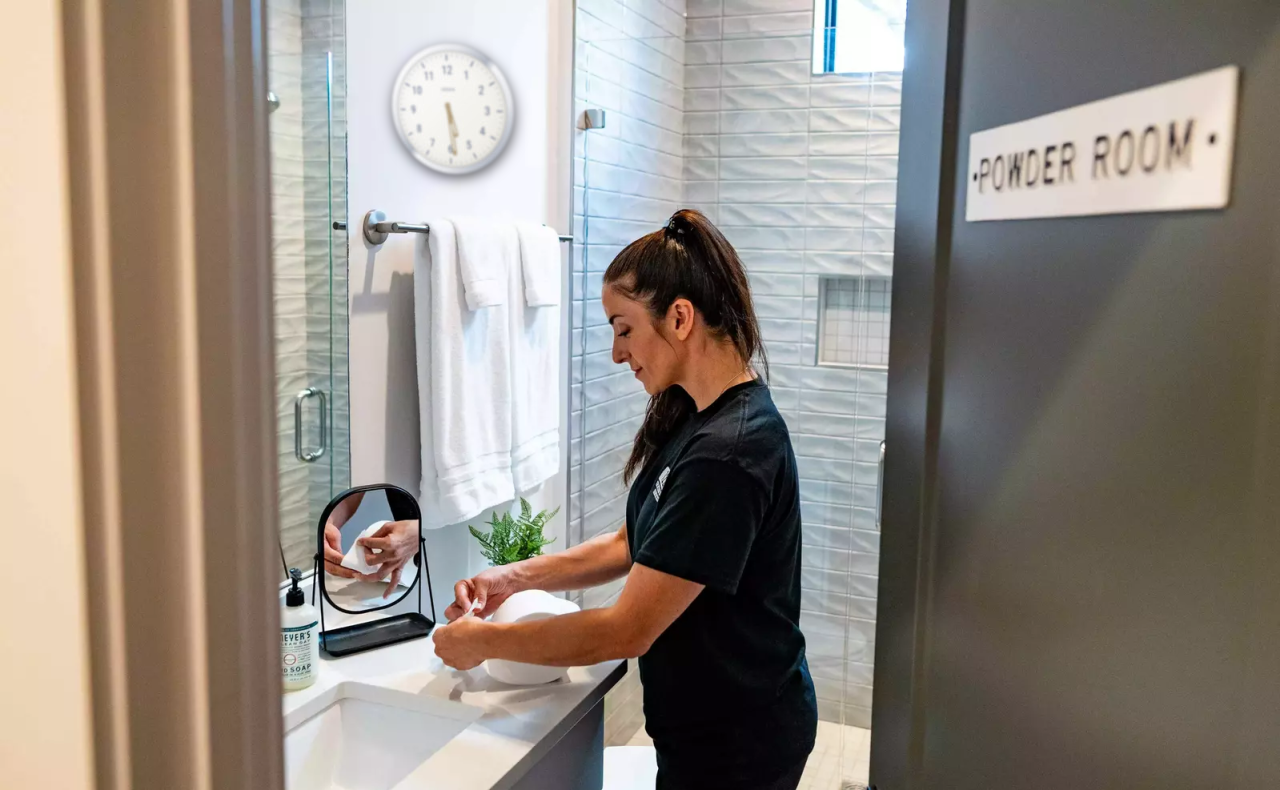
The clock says 5,29
